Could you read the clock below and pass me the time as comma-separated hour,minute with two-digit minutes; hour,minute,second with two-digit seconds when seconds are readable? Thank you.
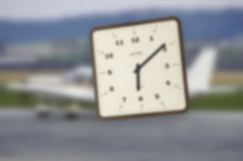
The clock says 6,09
